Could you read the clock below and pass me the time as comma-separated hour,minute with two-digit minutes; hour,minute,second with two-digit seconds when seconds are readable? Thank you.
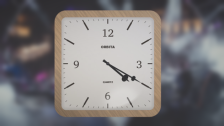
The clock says 4,20
